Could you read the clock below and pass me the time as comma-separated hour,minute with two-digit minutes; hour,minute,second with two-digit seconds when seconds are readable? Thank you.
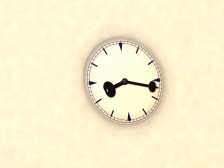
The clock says 8,17
